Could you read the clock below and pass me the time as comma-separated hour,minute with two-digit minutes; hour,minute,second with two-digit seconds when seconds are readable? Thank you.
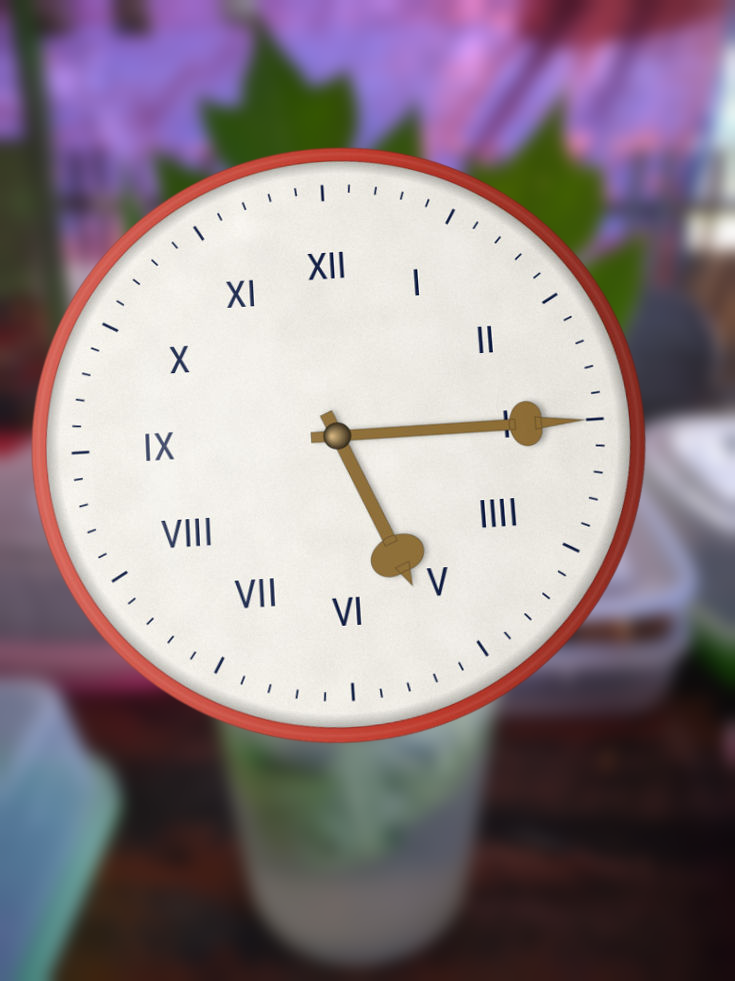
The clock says 5,15
